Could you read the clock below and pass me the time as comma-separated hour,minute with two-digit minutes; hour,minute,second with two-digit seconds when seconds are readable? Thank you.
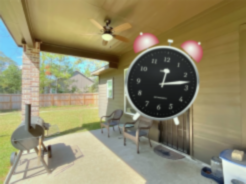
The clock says 12,13
